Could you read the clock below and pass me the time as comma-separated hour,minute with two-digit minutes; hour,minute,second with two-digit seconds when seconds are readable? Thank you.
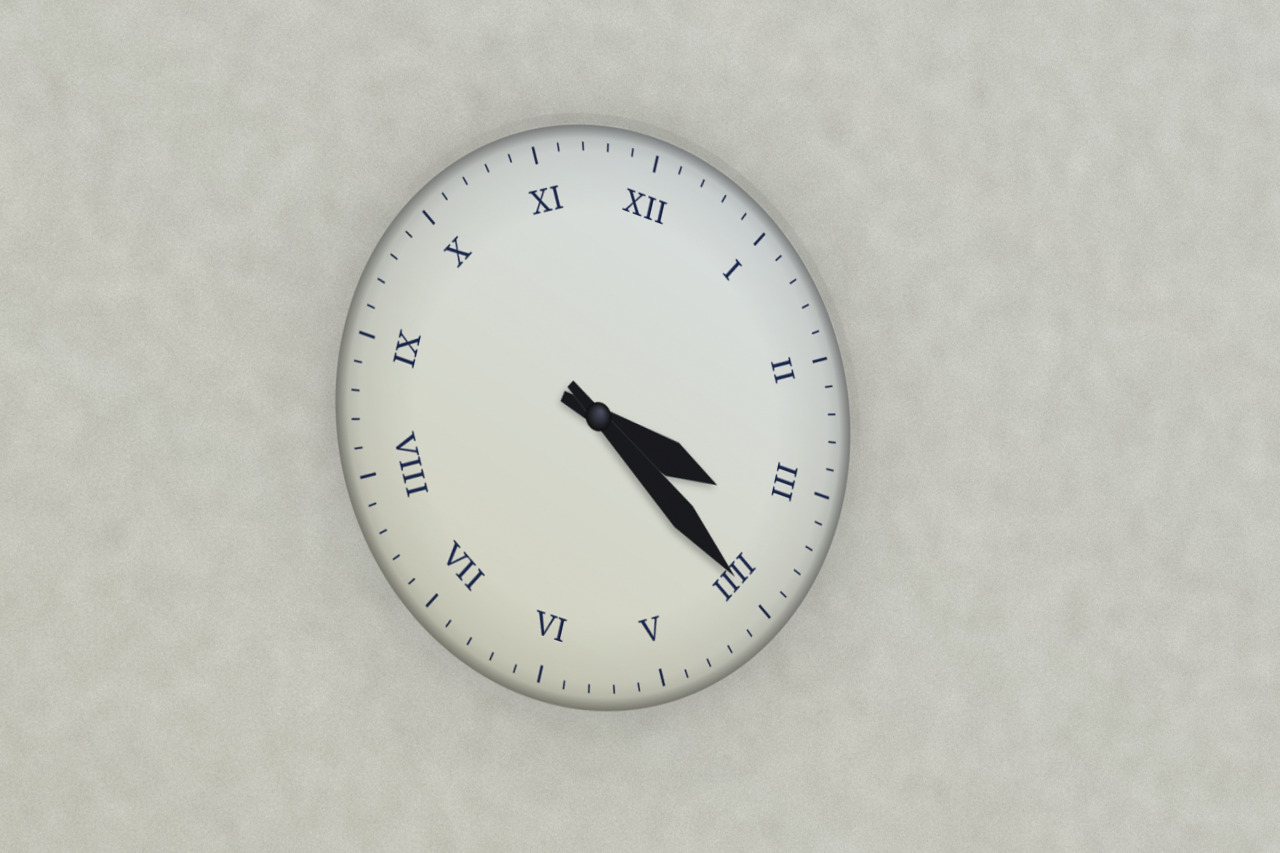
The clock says 3,20
